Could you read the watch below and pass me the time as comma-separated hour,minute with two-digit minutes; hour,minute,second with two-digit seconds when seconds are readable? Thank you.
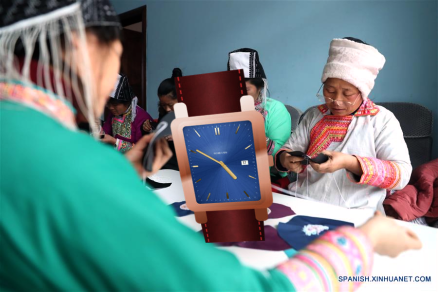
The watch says 4,51
